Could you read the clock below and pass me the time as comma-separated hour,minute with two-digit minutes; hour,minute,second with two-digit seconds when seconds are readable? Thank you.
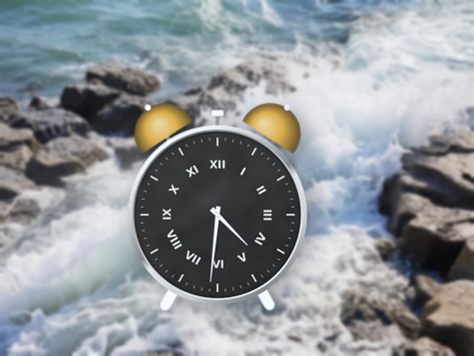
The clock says 4,31
